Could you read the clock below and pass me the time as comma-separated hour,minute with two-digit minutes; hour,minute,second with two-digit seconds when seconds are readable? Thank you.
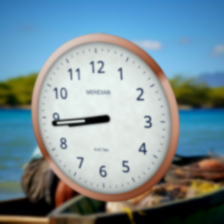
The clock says 8,44
